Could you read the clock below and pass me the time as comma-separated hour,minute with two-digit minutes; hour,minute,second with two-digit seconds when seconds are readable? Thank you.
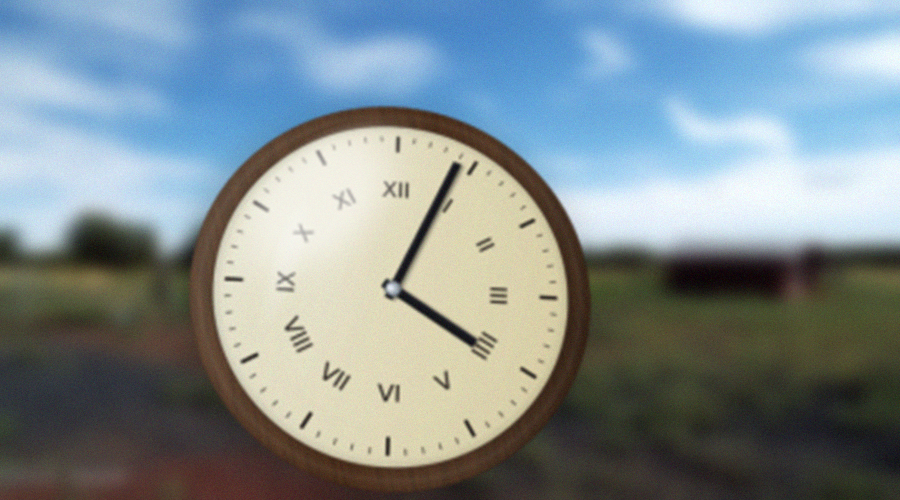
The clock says 4,04
